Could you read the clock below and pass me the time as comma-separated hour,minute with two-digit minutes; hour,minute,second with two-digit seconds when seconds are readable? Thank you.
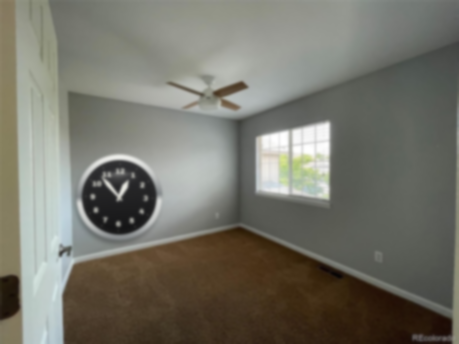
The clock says 12,53
